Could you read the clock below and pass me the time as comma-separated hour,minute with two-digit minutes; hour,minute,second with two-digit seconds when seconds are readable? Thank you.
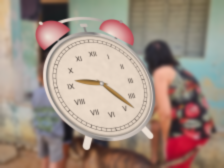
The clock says 9,23
